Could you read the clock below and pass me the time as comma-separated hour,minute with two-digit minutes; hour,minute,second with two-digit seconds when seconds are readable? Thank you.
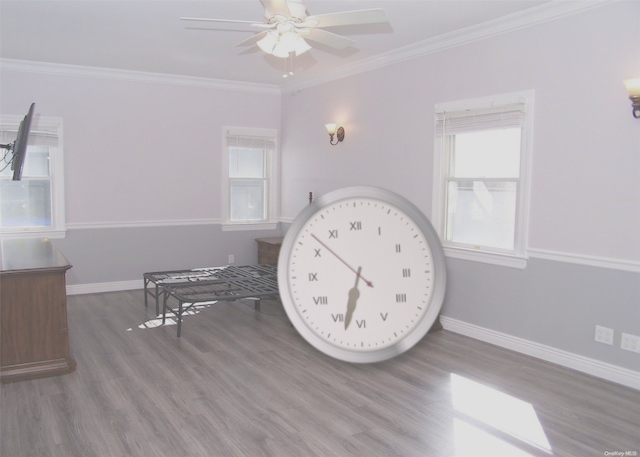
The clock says 6,32,52
